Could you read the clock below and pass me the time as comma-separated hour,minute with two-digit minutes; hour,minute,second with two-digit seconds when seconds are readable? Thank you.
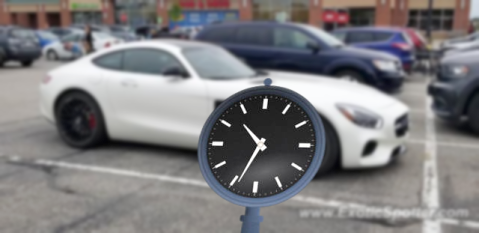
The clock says 10,34
